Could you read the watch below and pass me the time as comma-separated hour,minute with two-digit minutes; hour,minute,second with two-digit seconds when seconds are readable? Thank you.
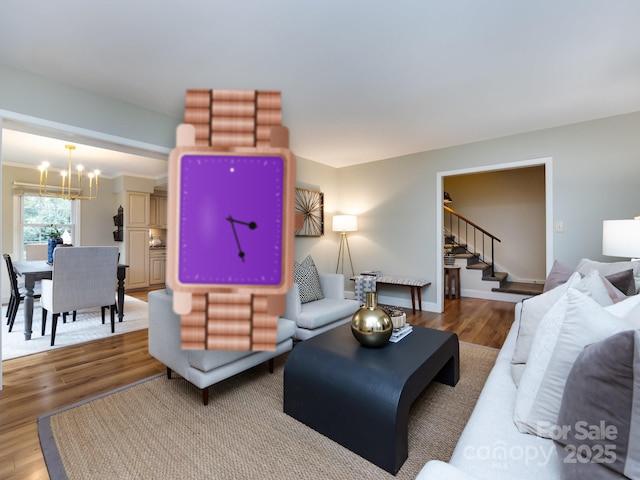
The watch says 3,27
